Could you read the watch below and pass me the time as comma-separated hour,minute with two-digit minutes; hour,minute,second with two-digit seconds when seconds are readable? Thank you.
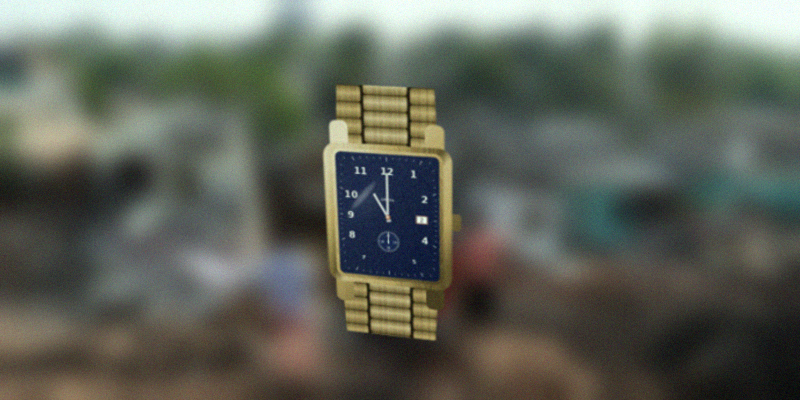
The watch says 11,00
